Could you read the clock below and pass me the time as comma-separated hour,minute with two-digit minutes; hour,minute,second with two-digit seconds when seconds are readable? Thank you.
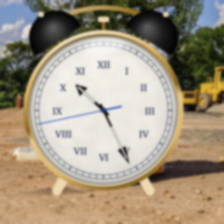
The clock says 10,25,43
